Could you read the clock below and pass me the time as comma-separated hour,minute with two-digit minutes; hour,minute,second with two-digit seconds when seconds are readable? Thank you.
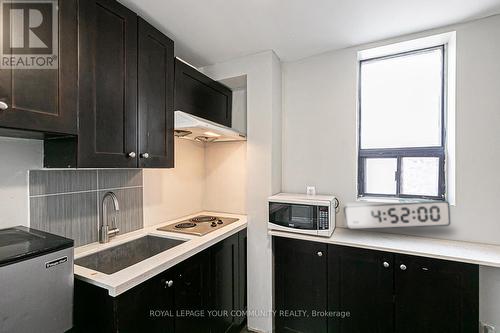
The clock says 4,52,00
